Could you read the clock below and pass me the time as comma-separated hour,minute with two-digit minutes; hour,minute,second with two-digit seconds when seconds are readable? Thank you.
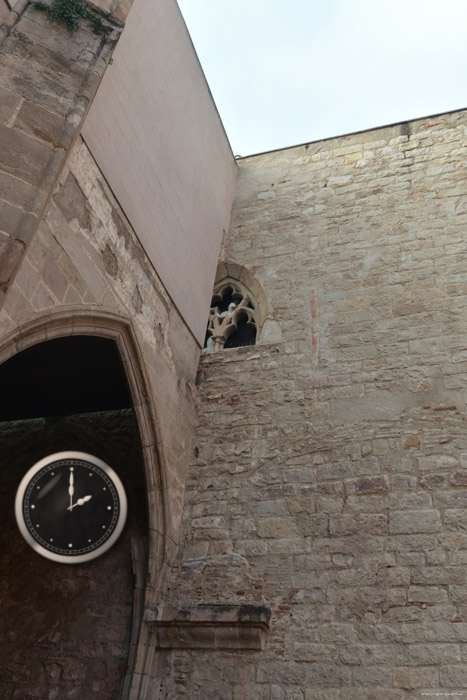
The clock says 2,00
